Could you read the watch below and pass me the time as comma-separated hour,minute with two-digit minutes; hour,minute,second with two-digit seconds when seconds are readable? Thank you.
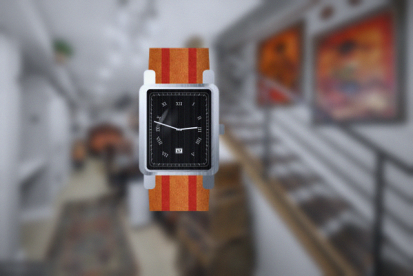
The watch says 2,48
